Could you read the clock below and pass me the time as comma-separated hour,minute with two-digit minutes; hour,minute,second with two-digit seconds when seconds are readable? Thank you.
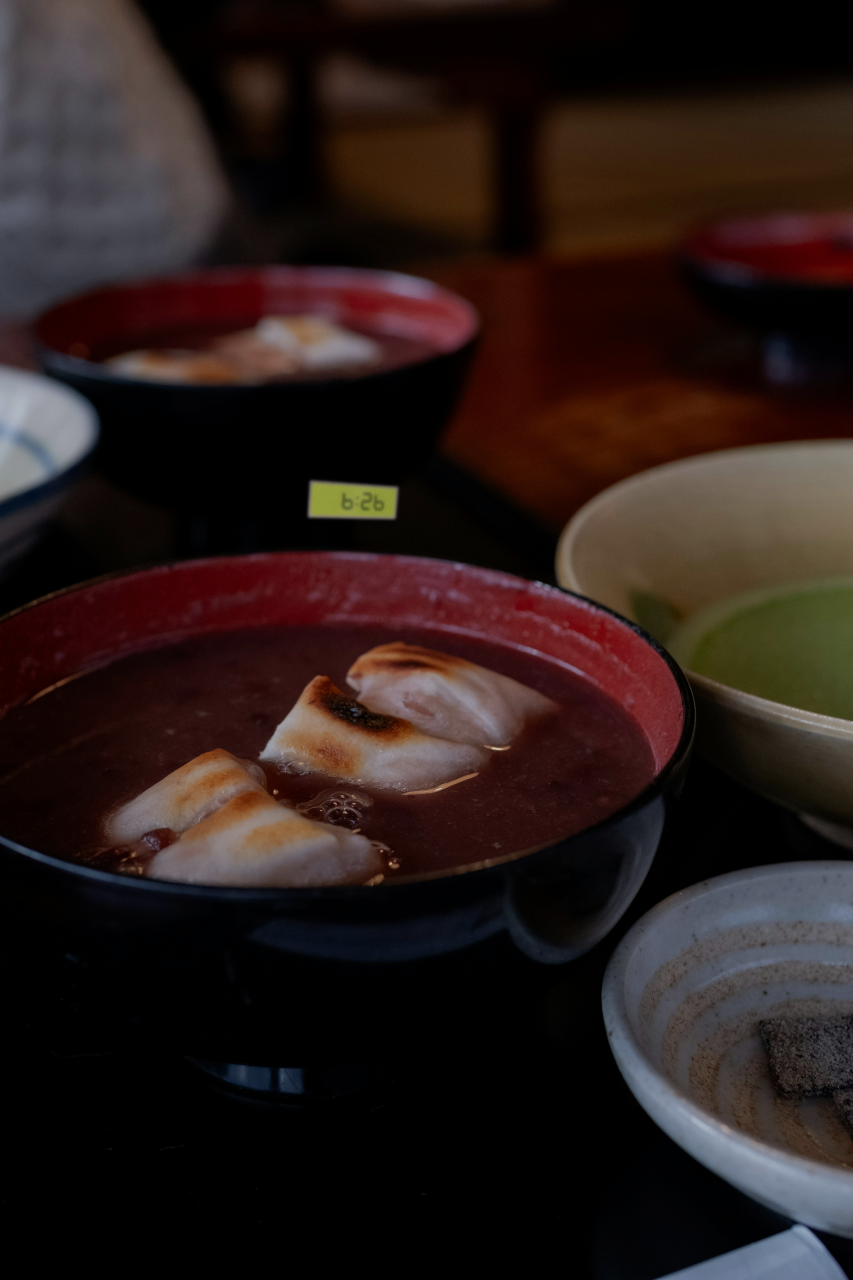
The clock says 6,26
